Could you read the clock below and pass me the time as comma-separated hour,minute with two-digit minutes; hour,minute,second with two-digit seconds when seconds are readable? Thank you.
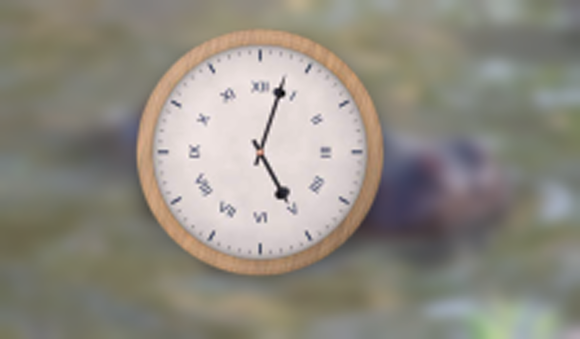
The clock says 5,03
